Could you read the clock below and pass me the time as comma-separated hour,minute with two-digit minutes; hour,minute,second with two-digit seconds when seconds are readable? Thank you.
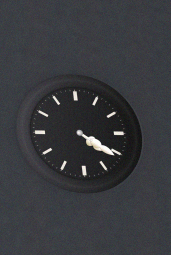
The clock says 4,21
